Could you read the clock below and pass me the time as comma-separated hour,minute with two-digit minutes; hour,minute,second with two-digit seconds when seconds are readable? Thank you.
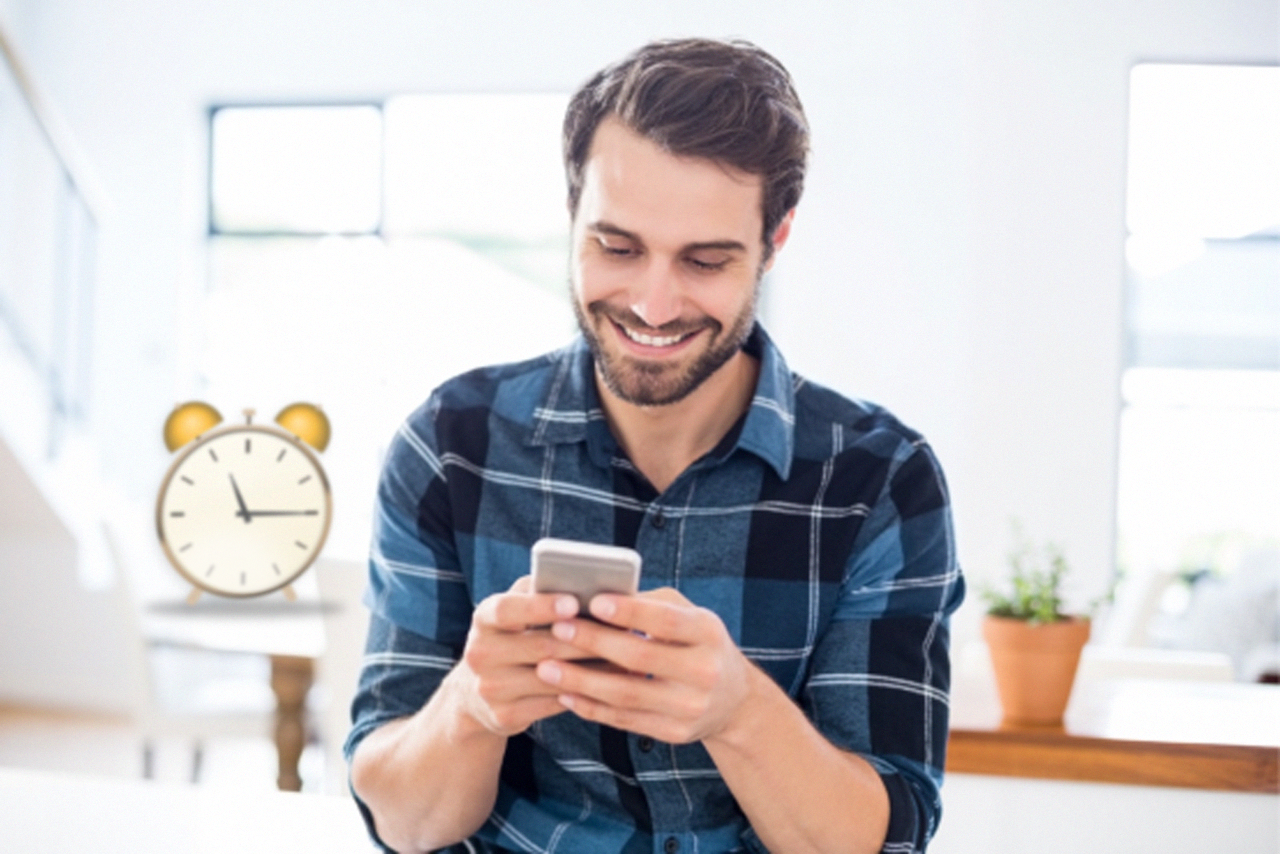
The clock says 11,15
